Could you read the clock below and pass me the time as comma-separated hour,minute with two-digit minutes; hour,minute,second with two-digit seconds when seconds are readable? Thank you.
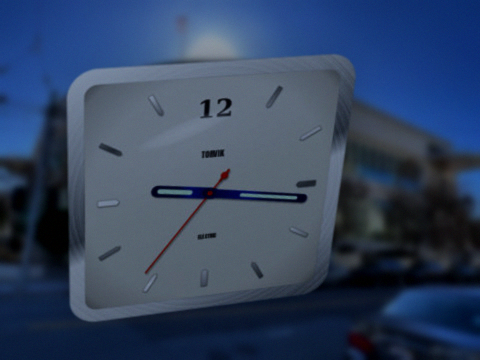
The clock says 9,16,36
